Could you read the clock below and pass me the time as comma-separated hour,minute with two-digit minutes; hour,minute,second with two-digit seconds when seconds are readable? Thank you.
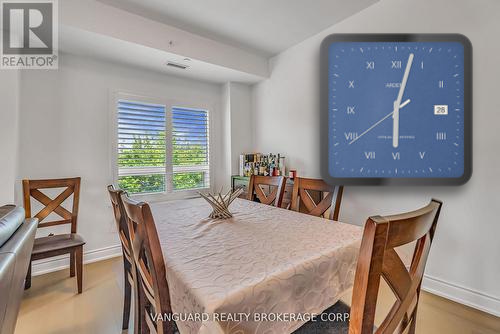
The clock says 6,02,39
